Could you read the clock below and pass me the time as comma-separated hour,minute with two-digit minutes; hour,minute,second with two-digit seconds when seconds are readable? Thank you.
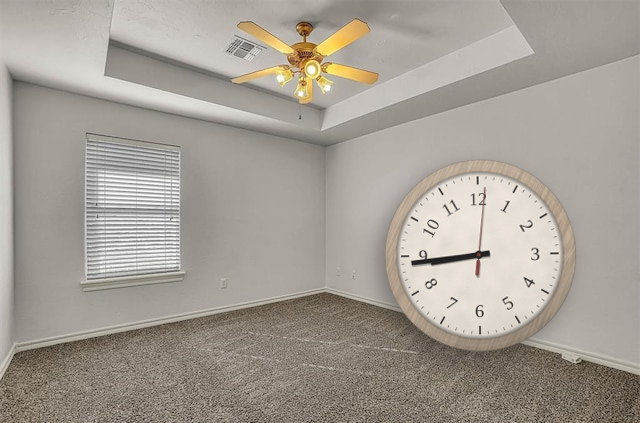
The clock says 8,44,01
